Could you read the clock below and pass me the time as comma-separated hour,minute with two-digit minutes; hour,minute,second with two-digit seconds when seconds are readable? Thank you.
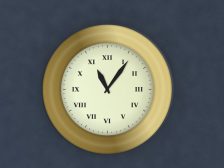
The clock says 11,06
